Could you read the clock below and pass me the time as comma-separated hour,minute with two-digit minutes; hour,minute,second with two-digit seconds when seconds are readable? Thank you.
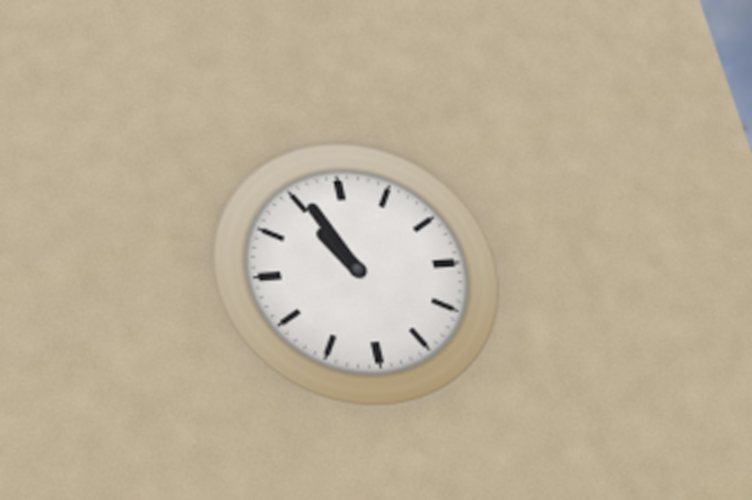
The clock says 10,56
